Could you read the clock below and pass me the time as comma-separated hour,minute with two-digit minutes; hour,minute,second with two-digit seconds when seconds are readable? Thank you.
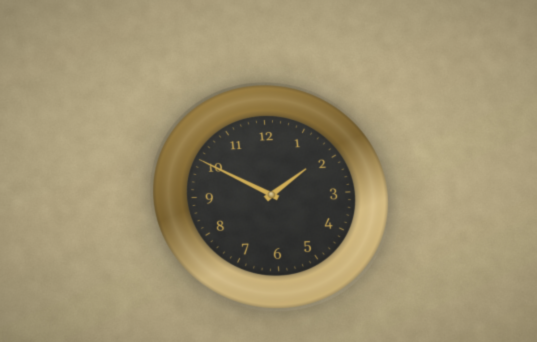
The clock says 1,50
